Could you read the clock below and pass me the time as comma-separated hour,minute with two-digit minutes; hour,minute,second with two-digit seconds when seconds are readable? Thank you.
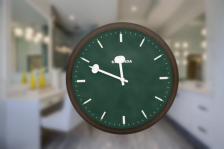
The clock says 11,49
